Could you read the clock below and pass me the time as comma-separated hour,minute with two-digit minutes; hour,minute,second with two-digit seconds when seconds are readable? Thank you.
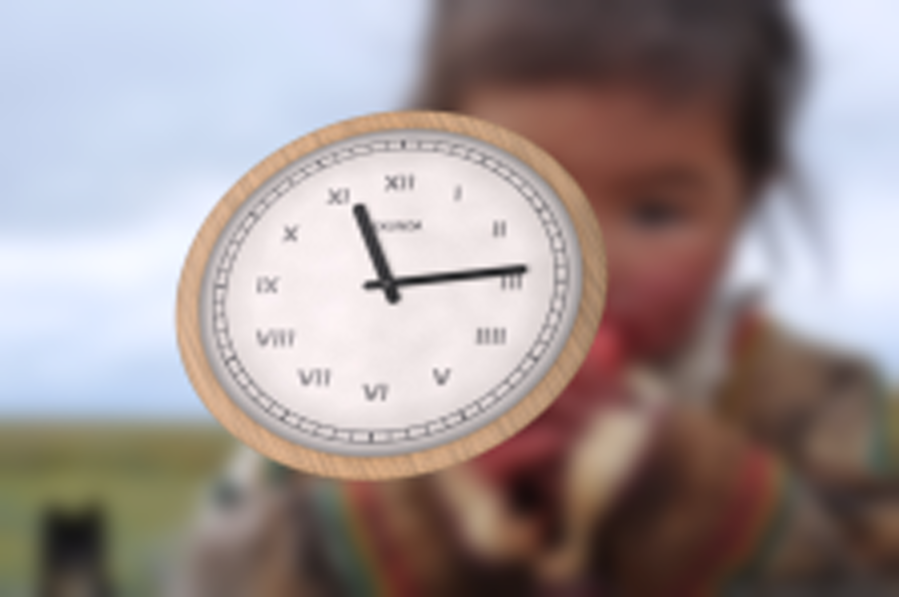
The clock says 11,14
